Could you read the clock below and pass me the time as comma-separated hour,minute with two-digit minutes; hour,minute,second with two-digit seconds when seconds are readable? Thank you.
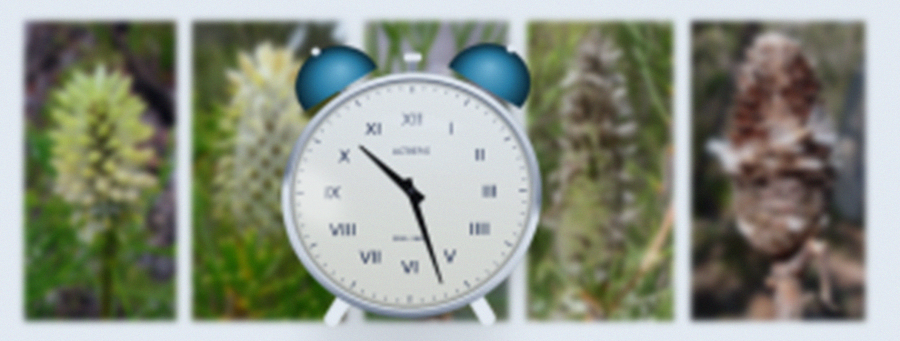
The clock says 10,27
